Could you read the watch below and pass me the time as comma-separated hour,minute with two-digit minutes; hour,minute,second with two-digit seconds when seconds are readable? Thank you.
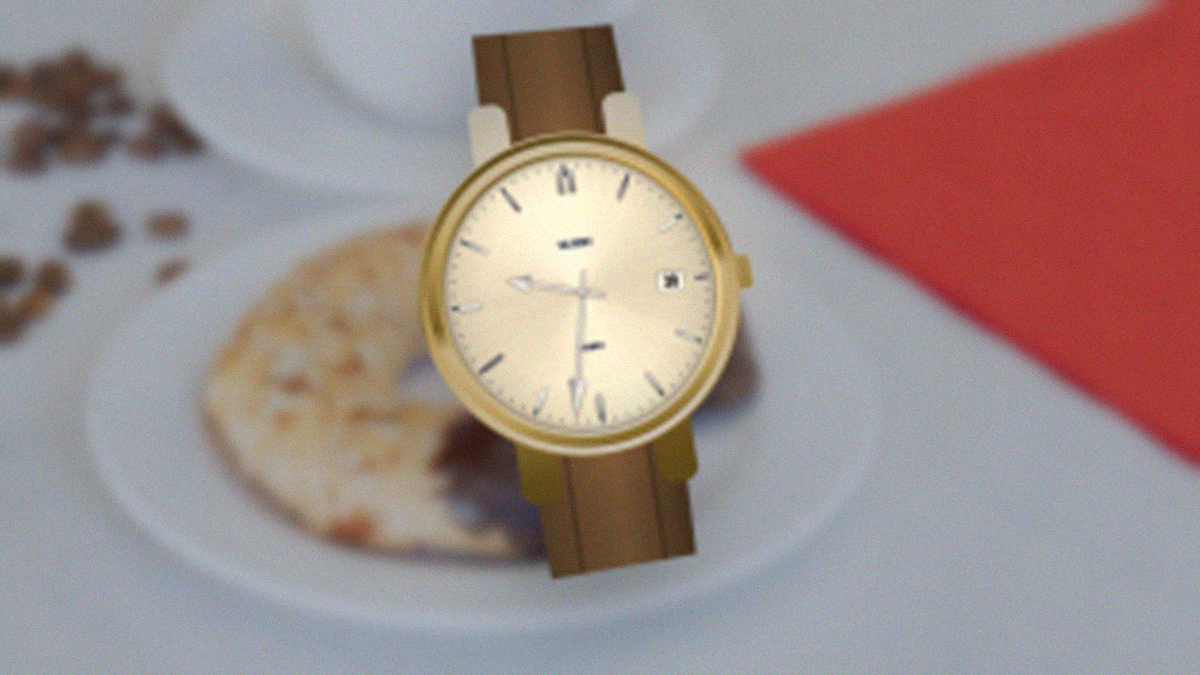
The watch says 9,32
